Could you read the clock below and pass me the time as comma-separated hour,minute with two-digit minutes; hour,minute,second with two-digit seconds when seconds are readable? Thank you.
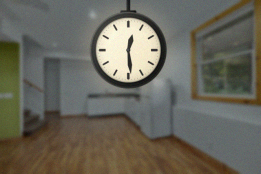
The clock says 12,29
